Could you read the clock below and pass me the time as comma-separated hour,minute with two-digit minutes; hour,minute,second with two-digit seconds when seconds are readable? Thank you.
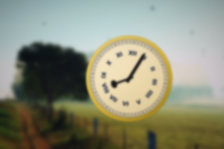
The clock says 8,04
